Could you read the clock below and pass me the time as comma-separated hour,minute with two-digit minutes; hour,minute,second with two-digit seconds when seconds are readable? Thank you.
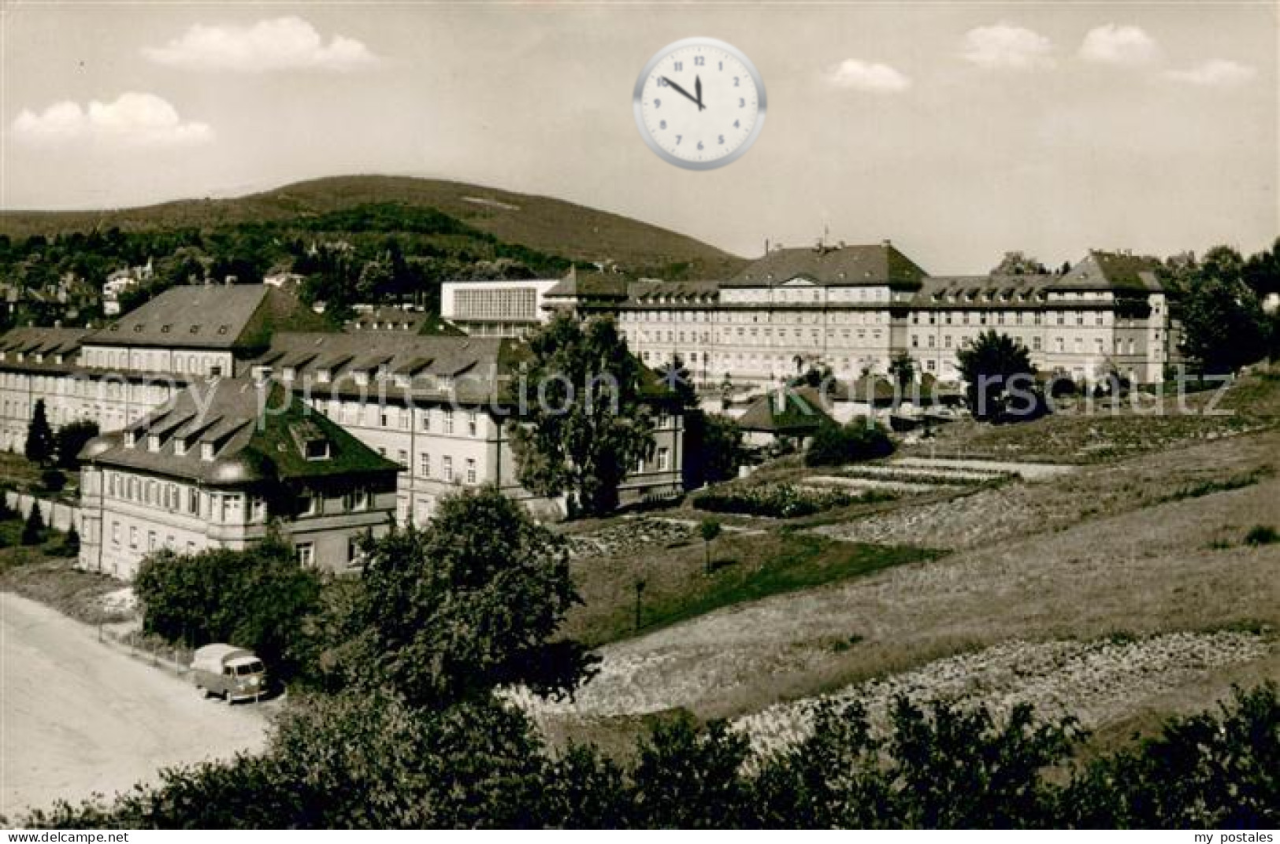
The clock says 11,51
